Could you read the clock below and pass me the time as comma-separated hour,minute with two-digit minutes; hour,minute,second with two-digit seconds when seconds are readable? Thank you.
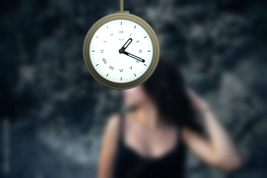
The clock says 1,19
